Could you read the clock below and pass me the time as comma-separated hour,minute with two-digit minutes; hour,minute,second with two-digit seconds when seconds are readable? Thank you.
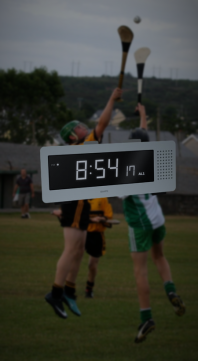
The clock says 8,54,17
